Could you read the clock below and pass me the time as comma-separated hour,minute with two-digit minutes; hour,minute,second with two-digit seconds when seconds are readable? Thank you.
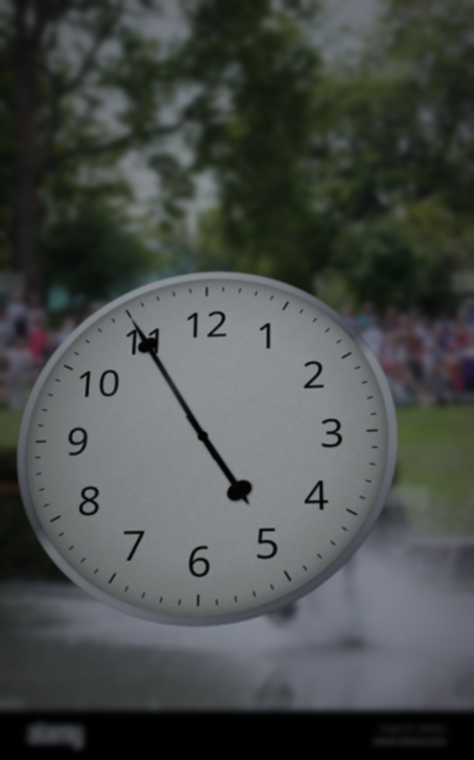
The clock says 4,55
